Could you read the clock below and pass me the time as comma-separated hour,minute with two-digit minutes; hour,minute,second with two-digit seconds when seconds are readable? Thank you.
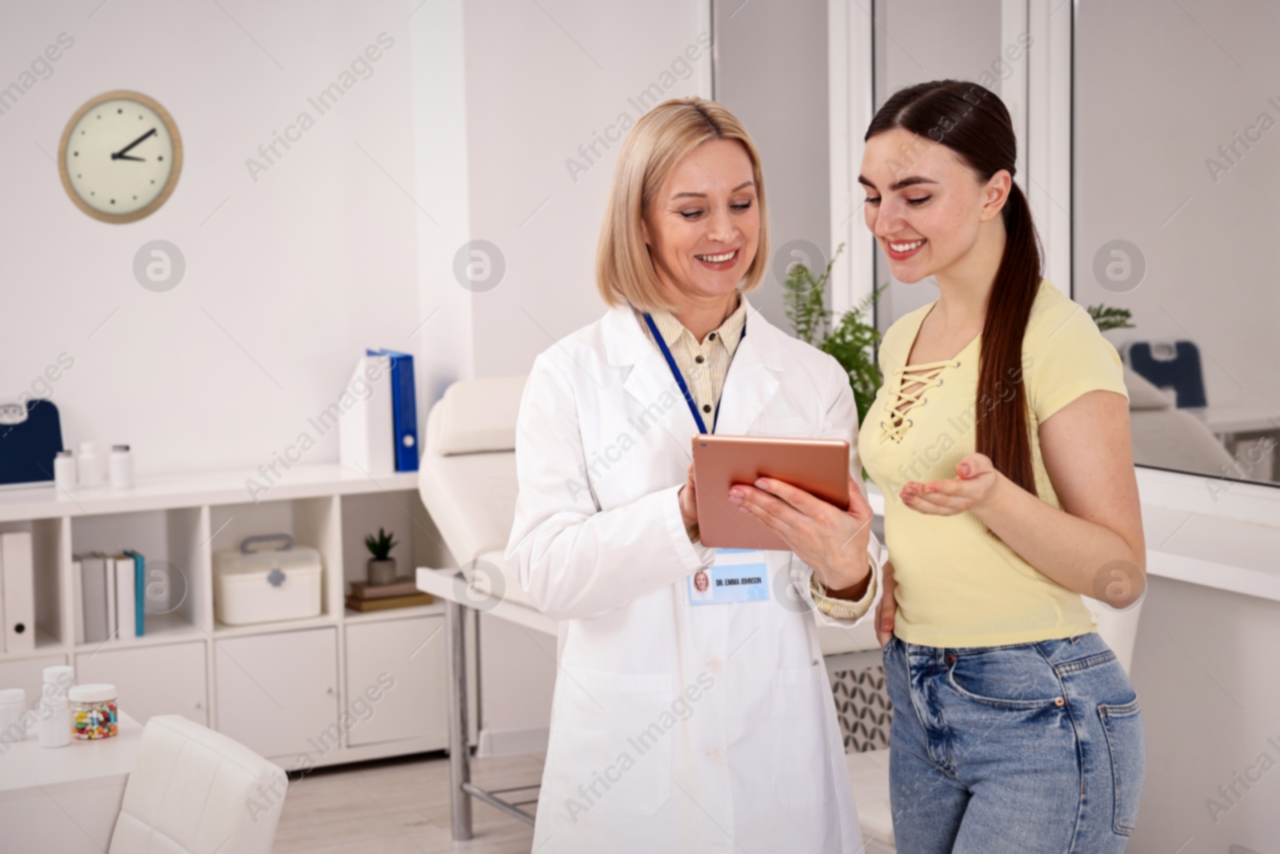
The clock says 3,09
